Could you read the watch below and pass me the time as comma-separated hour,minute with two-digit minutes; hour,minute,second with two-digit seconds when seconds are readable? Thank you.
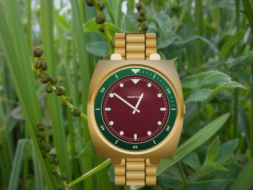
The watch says 12,51
